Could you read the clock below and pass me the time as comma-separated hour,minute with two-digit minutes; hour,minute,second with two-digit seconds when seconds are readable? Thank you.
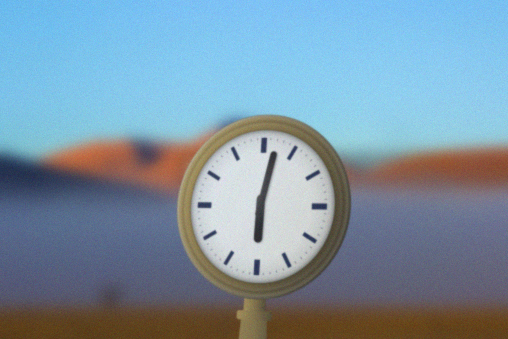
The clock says 6,02
